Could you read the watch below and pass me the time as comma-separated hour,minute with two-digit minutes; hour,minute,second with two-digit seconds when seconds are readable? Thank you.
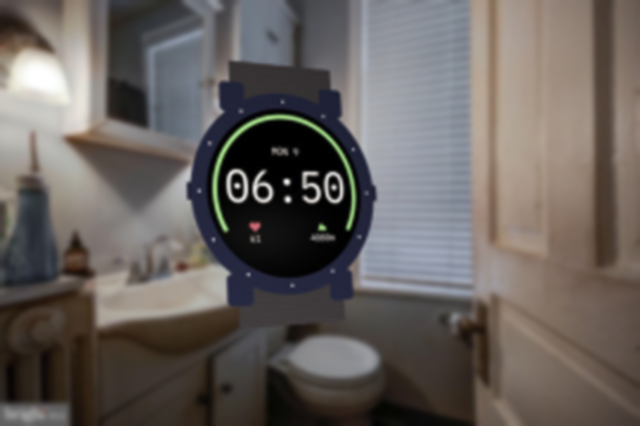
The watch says 6,50
